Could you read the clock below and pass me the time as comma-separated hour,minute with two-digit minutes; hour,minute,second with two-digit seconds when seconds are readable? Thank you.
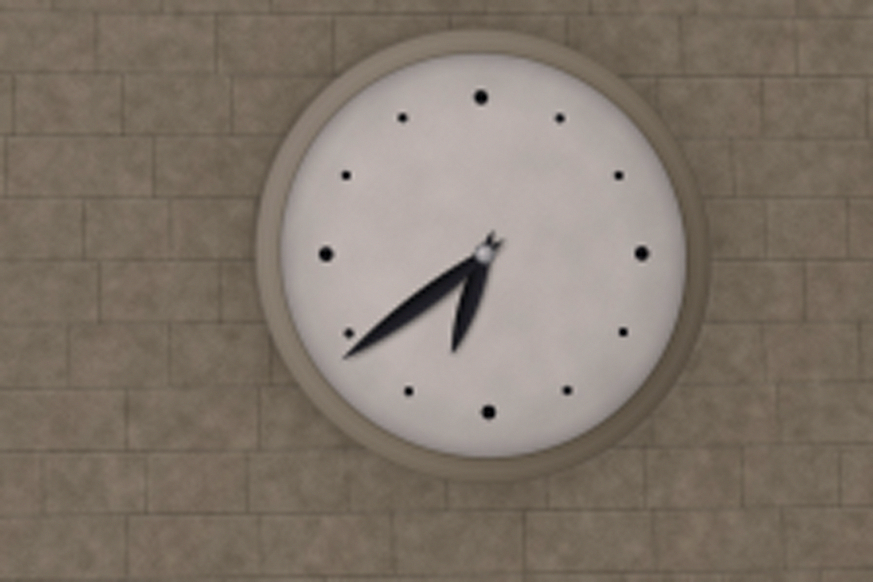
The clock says 6,39
